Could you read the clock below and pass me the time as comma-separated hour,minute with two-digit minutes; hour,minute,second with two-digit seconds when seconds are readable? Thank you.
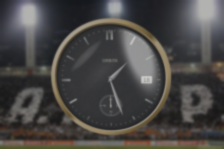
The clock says 1,27
